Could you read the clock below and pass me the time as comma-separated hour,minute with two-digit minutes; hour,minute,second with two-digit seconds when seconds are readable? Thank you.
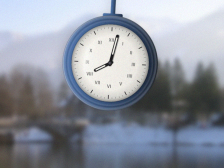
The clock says 8,02
